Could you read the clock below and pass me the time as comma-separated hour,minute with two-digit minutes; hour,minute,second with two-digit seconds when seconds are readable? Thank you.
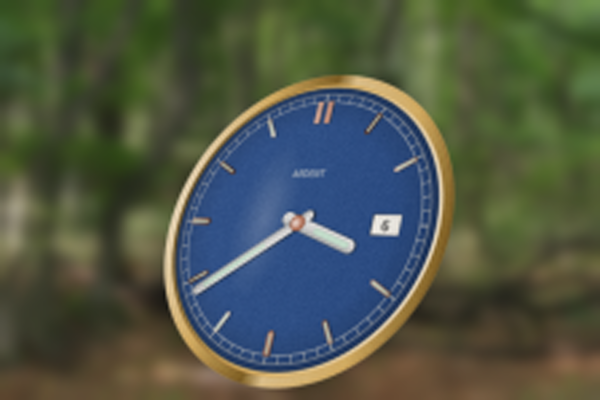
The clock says 3,39
